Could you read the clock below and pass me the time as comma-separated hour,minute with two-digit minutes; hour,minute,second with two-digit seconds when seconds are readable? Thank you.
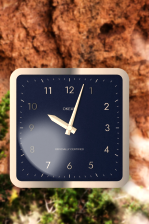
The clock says 10,03
